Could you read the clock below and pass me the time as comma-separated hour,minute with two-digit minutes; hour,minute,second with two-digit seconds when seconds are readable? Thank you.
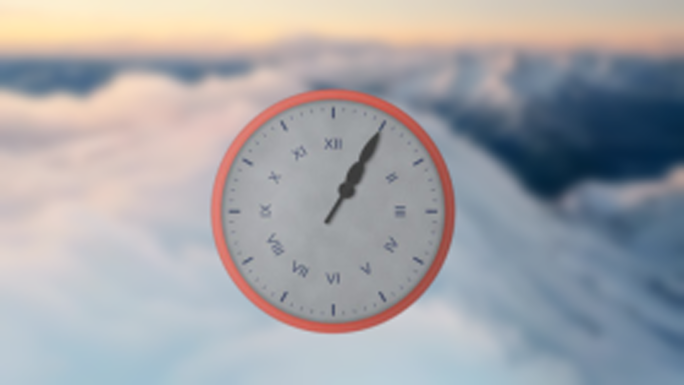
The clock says 1,05
